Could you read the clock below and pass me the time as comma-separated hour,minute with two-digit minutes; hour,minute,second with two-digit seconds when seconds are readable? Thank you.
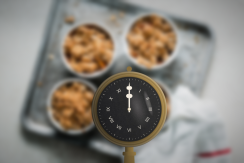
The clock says 12,00
